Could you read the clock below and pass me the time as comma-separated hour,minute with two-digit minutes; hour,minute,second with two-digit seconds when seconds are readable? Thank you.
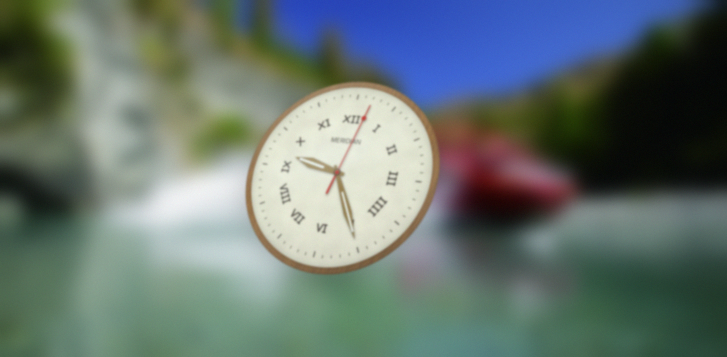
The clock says 9,25,02
